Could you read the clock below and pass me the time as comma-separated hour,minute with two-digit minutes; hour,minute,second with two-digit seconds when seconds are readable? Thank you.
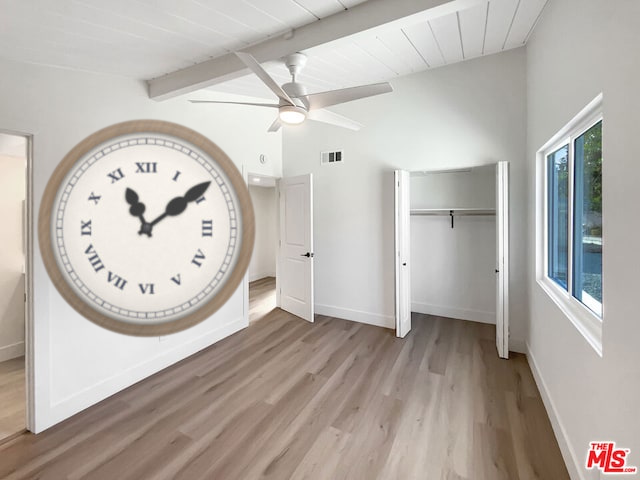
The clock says 11,09
